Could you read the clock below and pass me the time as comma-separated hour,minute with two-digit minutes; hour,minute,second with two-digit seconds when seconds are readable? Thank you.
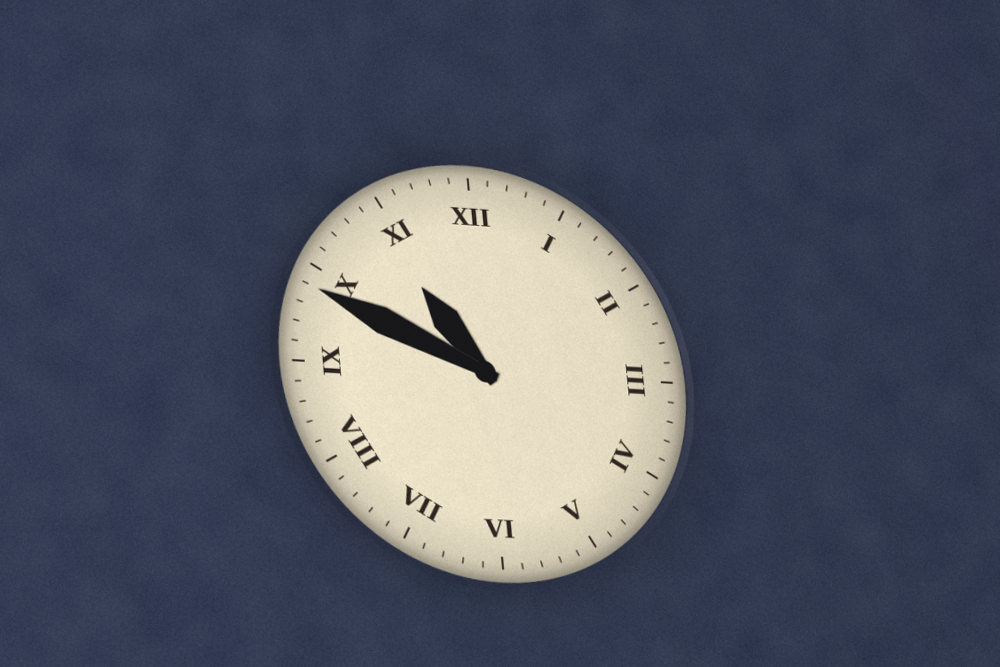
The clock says 10,49
